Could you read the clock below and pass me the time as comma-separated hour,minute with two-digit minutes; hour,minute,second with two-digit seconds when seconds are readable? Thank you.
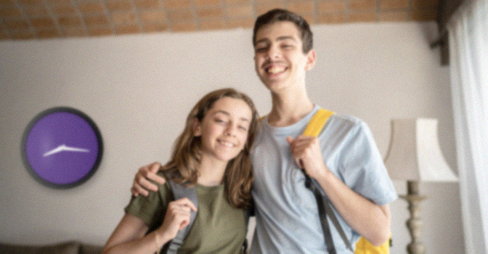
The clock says 8,16
